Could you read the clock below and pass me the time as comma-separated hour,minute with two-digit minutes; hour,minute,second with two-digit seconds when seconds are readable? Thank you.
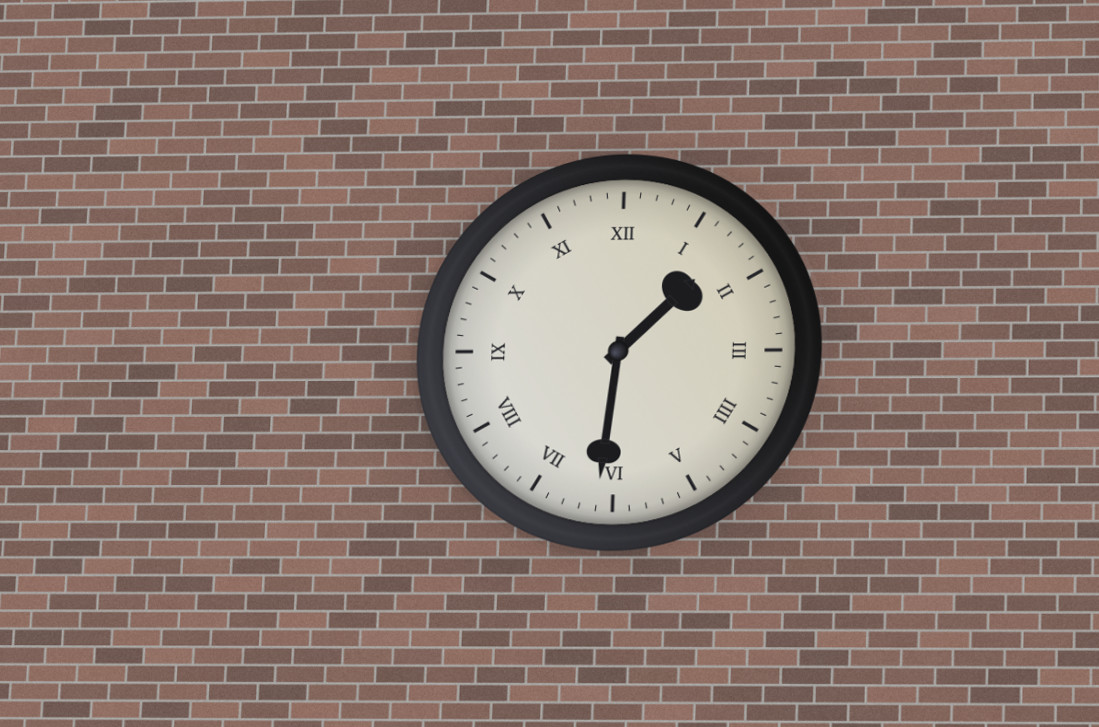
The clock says 1,31
